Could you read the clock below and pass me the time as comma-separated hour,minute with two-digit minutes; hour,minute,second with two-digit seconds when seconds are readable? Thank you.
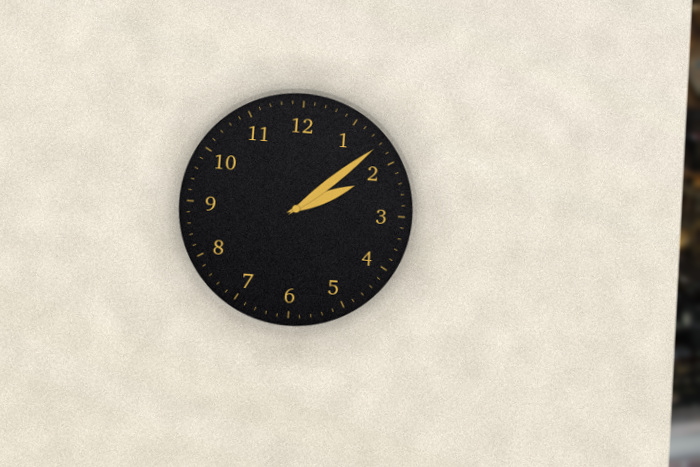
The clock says 2,08
